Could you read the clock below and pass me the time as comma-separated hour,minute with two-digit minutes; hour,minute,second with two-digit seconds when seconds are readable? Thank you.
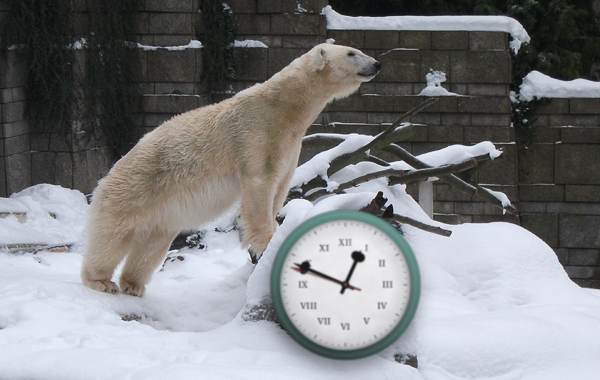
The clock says 12,48,48
